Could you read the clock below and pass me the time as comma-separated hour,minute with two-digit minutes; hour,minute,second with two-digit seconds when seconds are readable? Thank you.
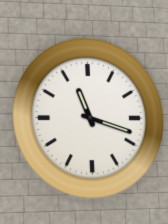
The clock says 11,18
